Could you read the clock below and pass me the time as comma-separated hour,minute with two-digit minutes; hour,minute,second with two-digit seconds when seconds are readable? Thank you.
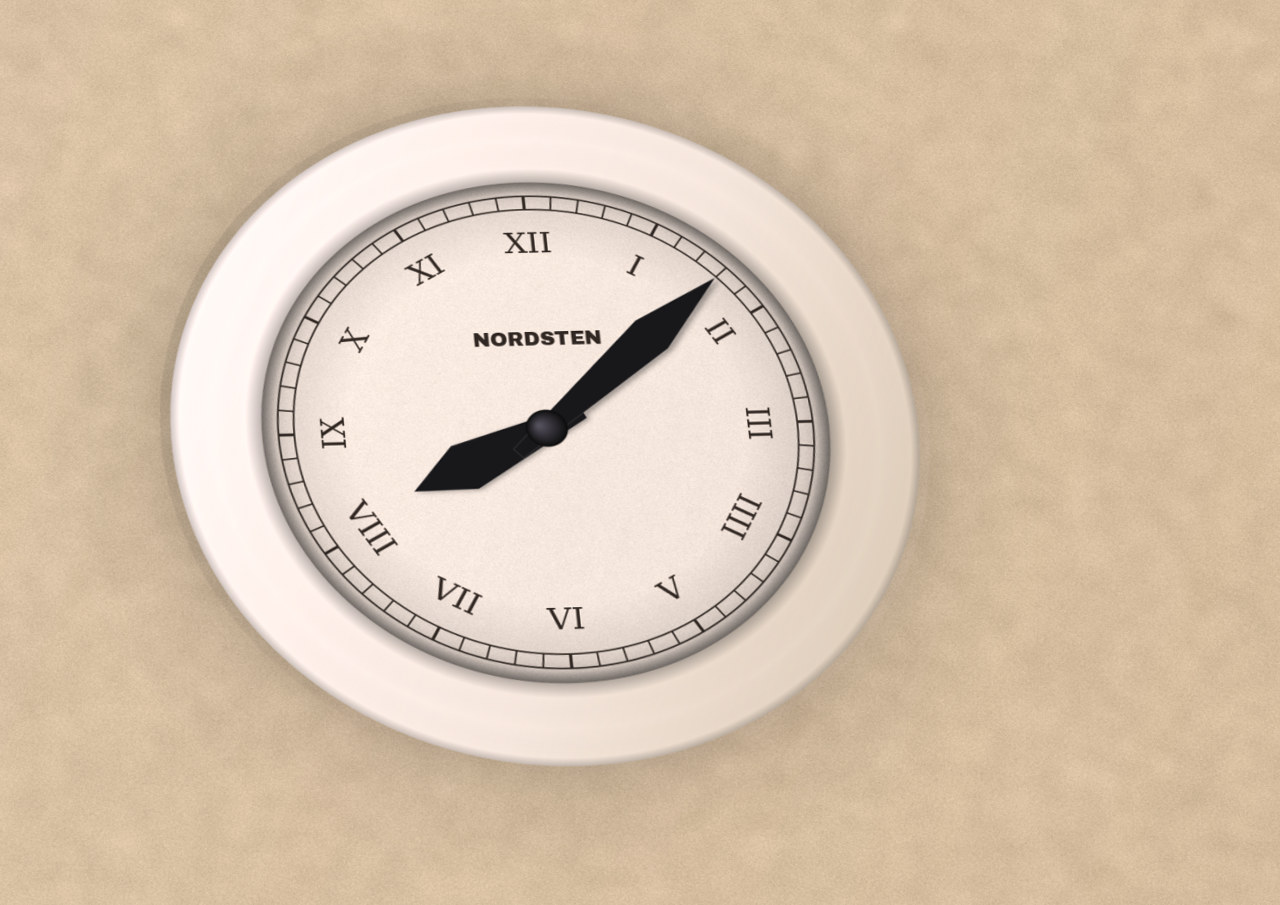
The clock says 8,08
